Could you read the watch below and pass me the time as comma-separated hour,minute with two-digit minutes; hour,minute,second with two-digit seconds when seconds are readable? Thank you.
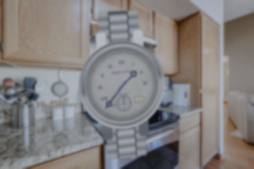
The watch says 1,37
